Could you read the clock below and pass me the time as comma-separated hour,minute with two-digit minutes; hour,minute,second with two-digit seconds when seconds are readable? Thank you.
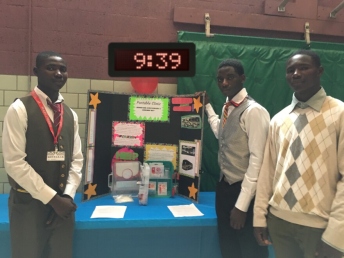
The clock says 9,39
